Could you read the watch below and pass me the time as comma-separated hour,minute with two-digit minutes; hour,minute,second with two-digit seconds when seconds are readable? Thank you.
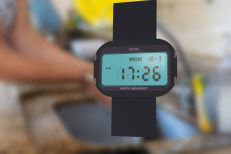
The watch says 17,26
